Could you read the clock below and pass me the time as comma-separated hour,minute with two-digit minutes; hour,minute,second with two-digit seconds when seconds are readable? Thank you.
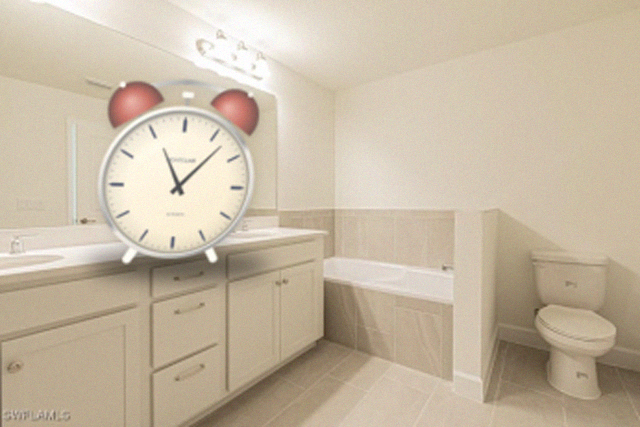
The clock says 11,07
